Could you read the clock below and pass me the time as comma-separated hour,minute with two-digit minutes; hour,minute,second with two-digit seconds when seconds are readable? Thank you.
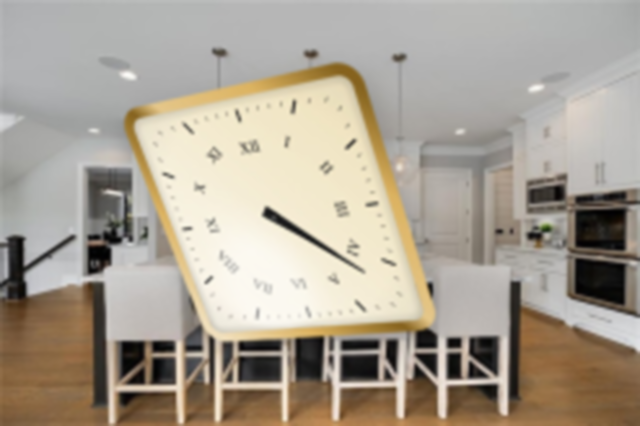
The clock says 4,22
